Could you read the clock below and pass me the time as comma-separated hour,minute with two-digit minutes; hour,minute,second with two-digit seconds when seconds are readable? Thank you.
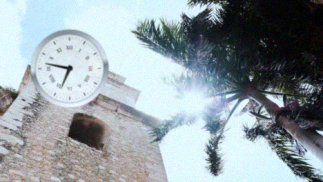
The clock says 6,47
